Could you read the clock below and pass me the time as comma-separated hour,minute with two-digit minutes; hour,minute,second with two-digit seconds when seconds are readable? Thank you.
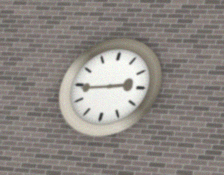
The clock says 2,44
